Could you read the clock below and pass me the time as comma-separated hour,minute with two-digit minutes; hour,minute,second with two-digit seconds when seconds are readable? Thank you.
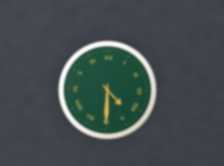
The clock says 4,30
